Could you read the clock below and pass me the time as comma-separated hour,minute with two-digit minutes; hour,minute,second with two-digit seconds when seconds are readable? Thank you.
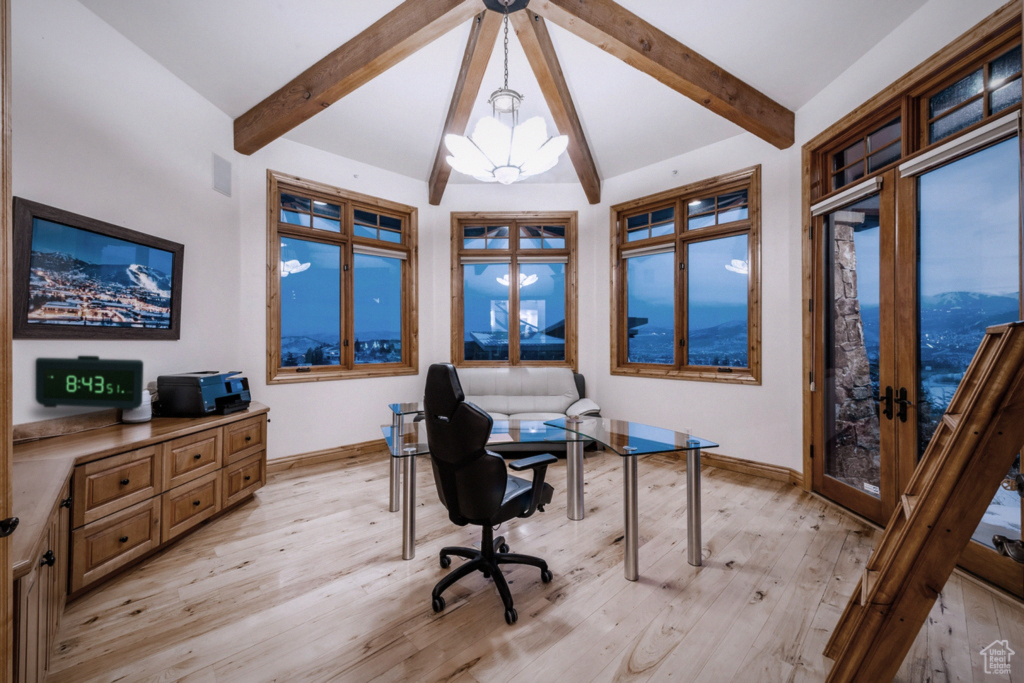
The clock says 8,43
